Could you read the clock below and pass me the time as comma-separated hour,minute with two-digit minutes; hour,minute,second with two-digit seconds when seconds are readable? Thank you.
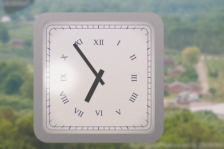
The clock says 6,54
